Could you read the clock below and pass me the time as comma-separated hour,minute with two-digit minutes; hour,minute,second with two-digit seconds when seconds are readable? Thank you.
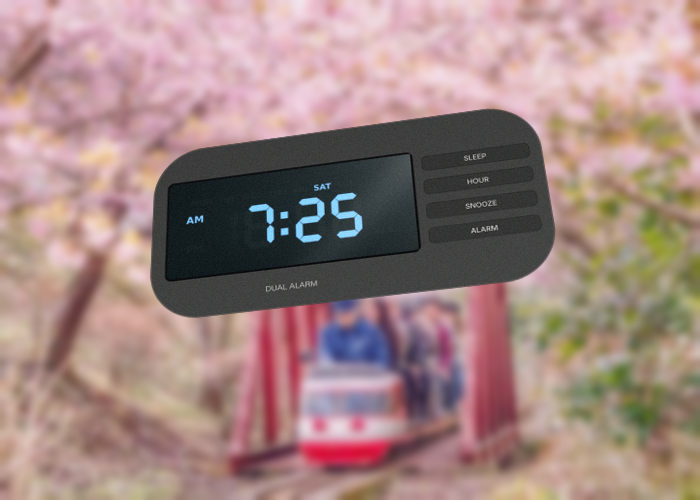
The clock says 7,25
